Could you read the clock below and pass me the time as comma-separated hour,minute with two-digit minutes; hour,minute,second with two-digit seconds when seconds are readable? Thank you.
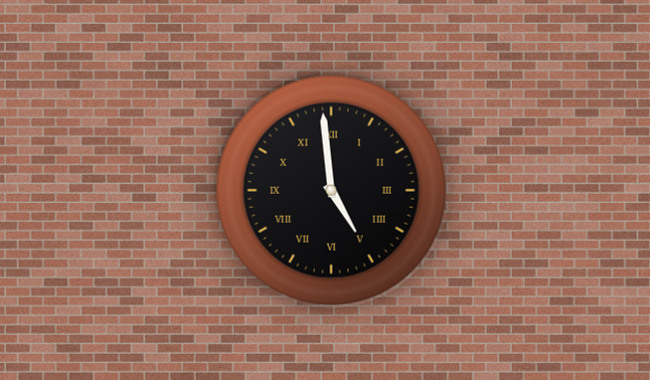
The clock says 4,59
